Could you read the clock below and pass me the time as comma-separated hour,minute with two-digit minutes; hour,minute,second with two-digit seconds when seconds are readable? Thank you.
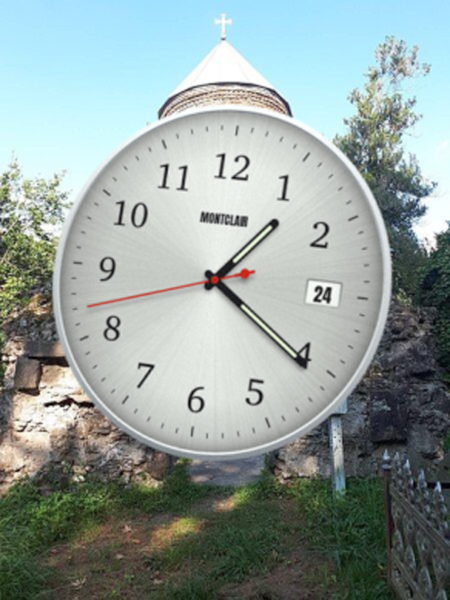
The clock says 1,20,42
